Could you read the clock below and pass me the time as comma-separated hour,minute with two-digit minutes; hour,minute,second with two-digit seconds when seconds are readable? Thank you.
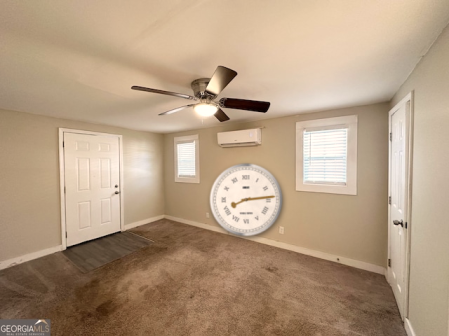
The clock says 8,14
